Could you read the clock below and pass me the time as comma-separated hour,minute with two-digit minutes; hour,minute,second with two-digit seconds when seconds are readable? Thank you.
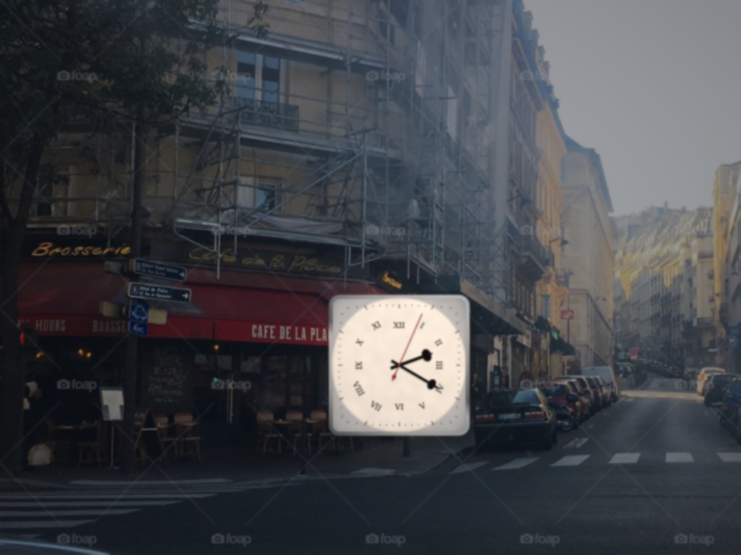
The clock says 2,20,04
